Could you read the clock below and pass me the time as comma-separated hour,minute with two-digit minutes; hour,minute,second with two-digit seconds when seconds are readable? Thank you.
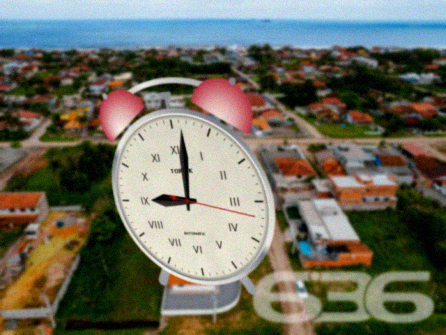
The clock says 9,01,17
